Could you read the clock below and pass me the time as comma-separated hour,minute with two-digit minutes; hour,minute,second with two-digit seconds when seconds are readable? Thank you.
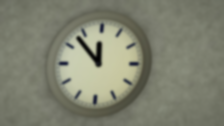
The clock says 11,53
